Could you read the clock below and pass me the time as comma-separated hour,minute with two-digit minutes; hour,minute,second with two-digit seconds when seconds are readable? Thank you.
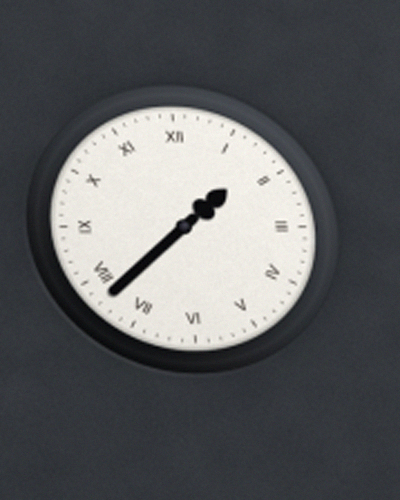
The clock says 1,38
